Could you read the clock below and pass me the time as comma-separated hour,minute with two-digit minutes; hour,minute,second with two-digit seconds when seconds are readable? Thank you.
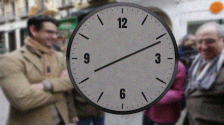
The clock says 8,11
